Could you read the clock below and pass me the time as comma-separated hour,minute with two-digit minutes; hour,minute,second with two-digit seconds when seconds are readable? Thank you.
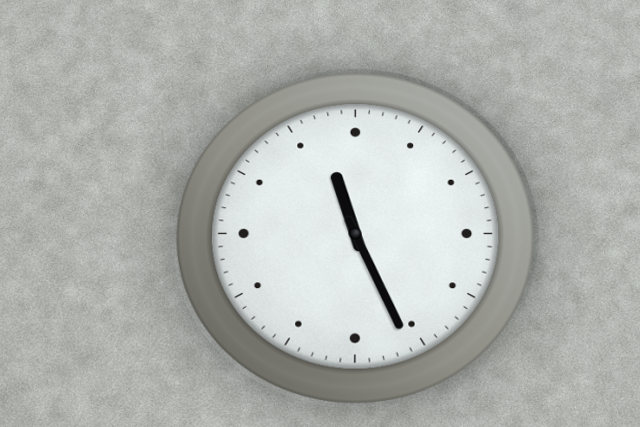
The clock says 11,26
